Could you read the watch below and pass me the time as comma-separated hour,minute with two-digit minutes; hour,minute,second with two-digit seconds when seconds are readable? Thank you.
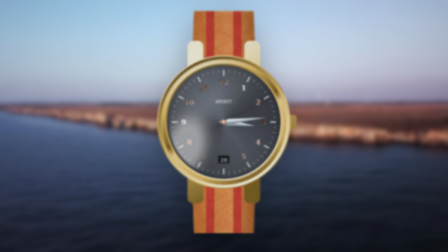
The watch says 3,14
